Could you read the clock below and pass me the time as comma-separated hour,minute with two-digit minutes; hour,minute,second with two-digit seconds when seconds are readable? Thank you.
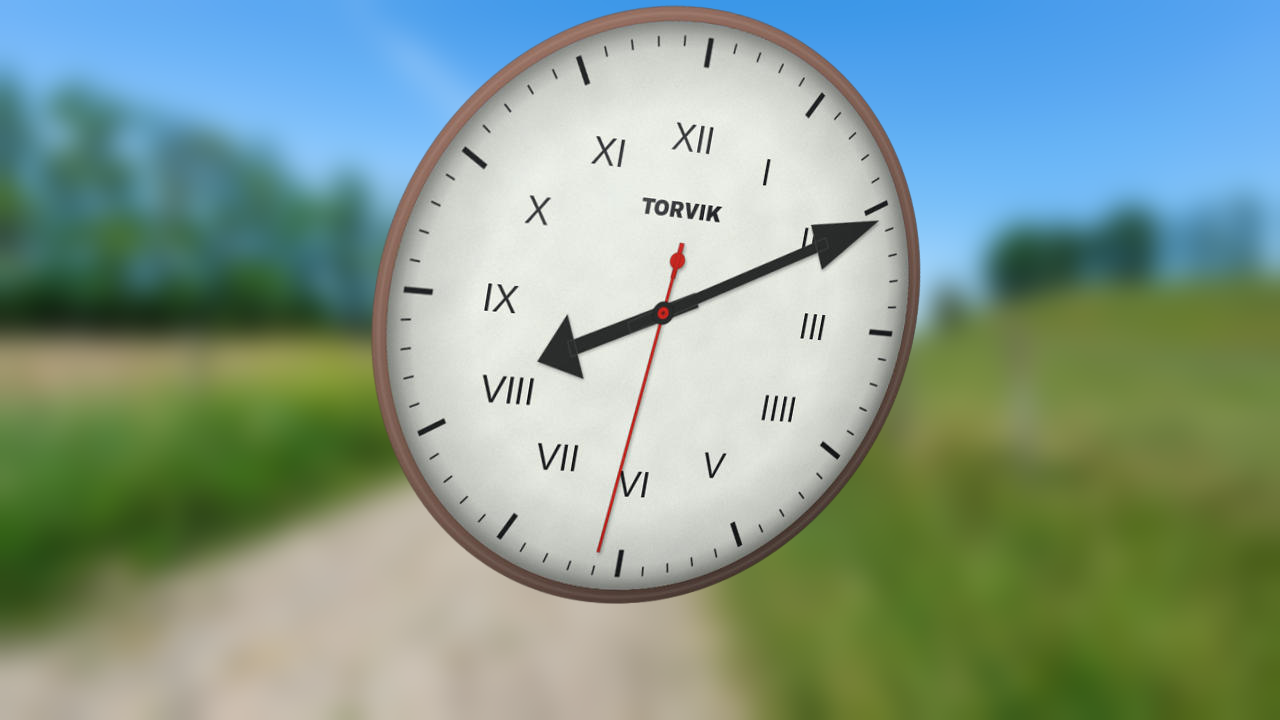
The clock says 8,10,31
